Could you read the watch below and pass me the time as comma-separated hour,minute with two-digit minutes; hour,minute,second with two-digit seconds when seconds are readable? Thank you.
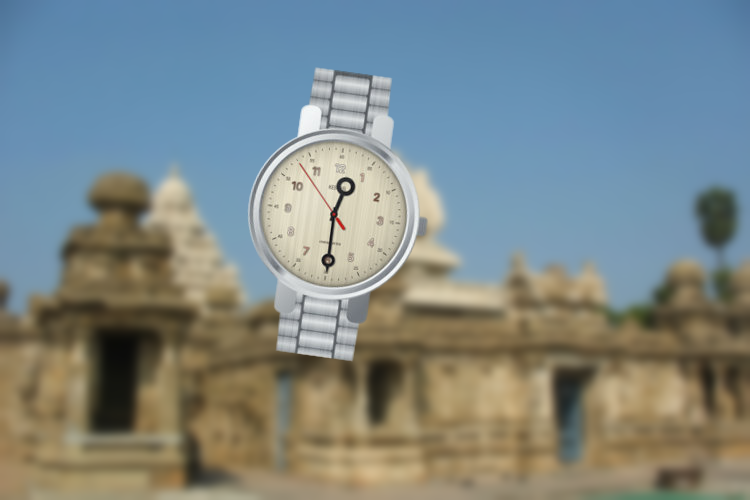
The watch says 12,29,53
